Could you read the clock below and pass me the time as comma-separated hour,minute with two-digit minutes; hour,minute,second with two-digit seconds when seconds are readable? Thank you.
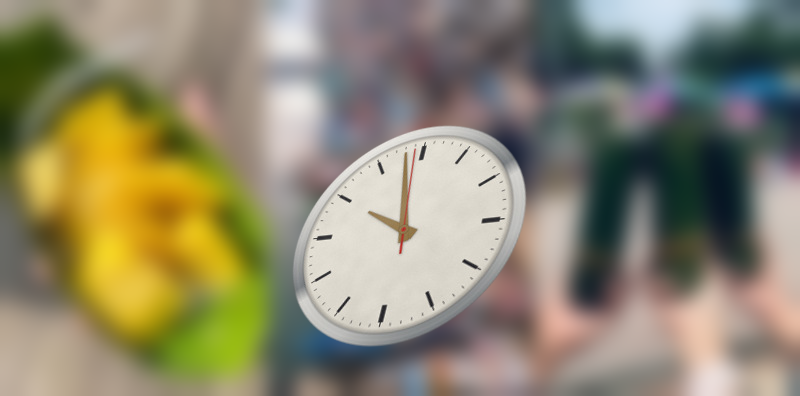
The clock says 9,57,59
